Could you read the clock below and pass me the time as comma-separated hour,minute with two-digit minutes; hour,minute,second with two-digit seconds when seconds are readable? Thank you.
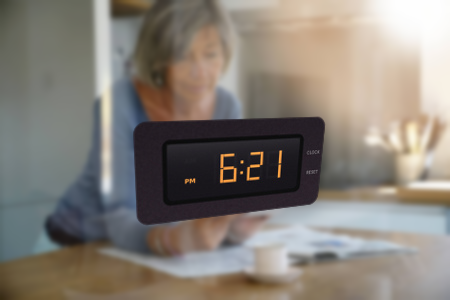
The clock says 6,21
